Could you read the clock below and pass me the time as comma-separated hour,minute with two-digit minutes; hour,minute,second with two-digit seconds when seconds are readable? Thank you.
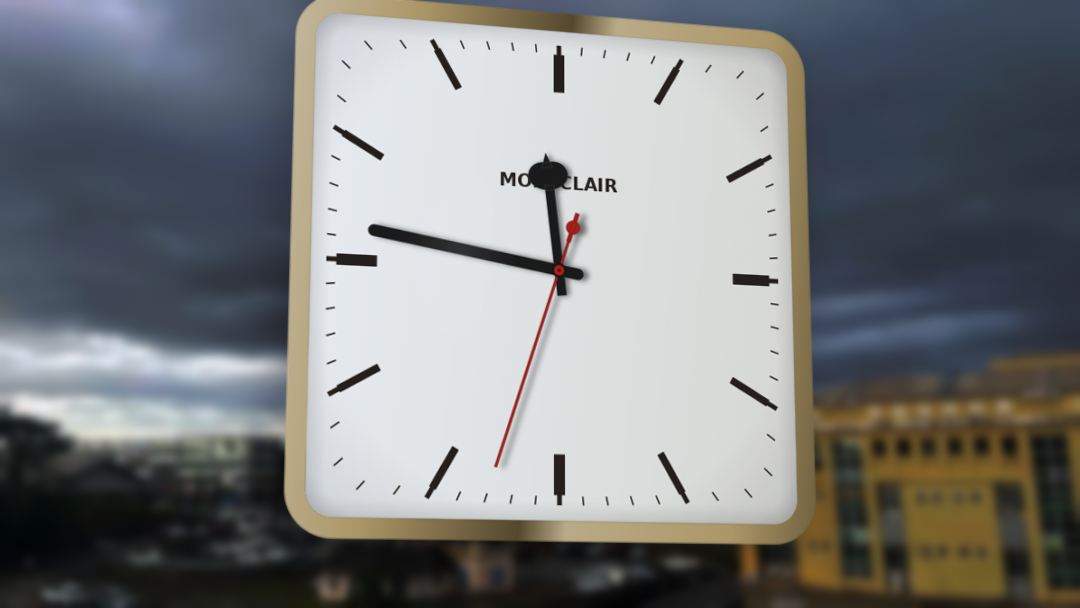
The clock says 11,46,33
